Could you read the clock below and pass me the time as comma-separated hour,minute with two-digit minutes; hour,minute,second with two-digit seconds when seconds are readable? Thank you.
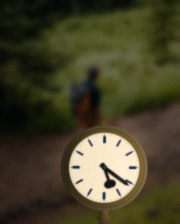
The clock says 5,21
